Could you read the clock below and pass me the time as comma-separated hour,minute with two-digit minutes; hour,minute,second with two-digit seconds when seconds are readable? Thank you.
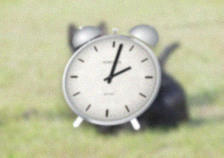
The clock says 2,02
